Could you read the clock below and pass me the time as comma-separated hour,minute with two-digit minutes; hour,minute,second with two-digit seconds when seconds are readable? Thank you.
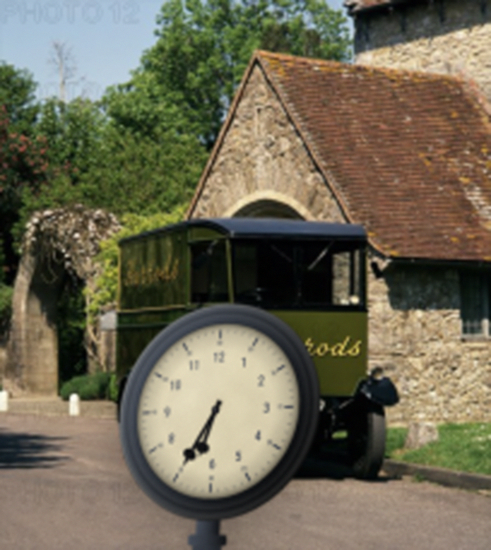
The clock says 6,35
